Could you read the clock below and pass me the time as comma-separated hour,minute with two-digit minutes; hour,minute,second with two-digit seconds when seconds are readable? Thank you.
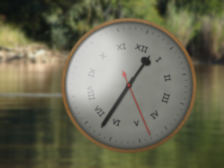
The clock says 12,32,23
